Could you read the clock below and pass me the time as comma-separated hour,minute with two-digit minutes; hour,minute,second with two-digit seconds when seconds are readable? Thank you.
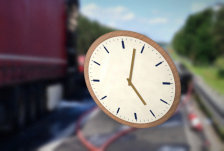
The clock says 5,03
